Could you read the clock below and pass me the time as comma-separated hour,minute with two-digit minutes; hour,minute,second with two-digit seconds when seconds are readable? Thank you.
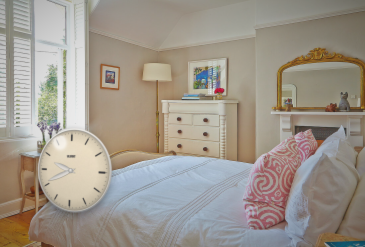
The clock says 9,41
